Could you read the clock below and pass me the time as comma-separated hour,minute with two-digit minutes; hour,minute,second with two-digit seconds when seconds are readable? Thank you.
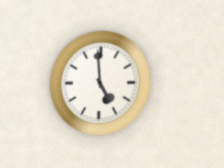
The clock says 4,59
